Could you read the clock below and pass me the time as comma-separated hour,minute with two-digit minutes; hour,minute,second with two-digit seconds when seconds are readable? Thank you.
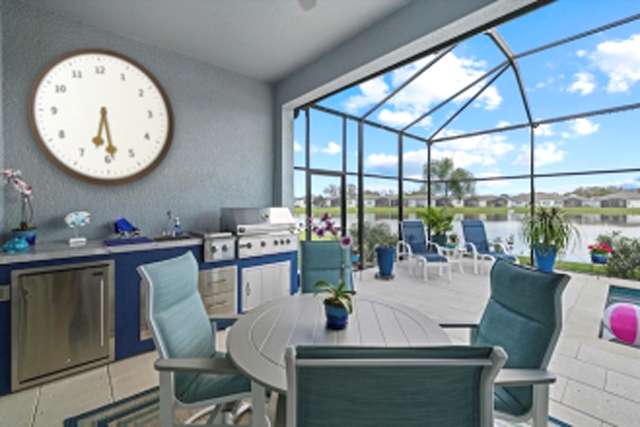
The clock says 6,29
